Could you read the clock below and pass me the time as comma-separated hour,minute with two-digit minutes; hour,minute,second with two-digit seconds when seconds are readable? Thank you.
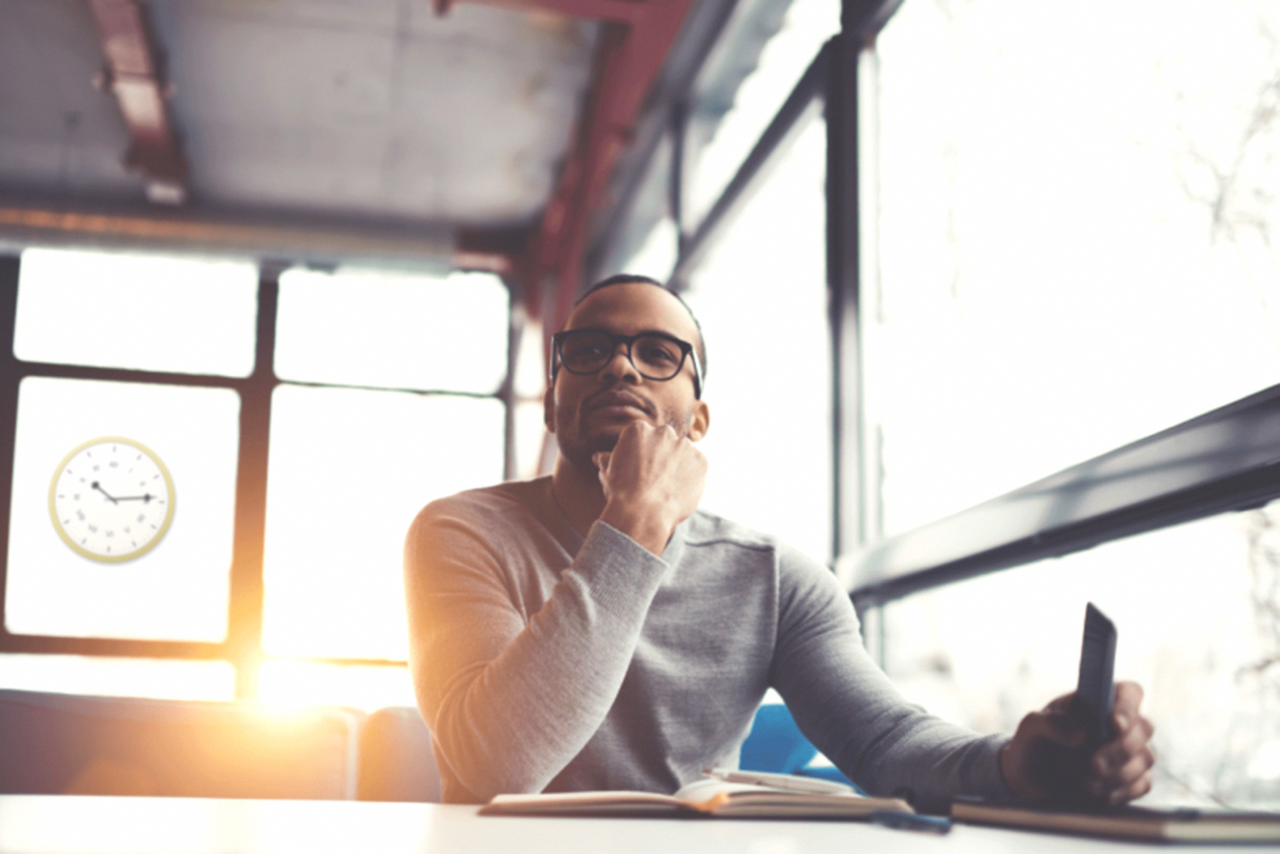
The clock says 10,14
